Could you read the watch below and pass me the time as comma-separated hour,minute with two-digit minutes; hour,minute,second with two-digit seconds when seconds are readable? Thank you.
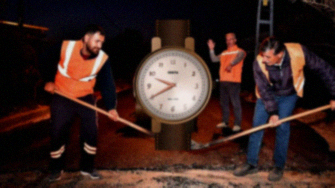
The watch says 9,40
